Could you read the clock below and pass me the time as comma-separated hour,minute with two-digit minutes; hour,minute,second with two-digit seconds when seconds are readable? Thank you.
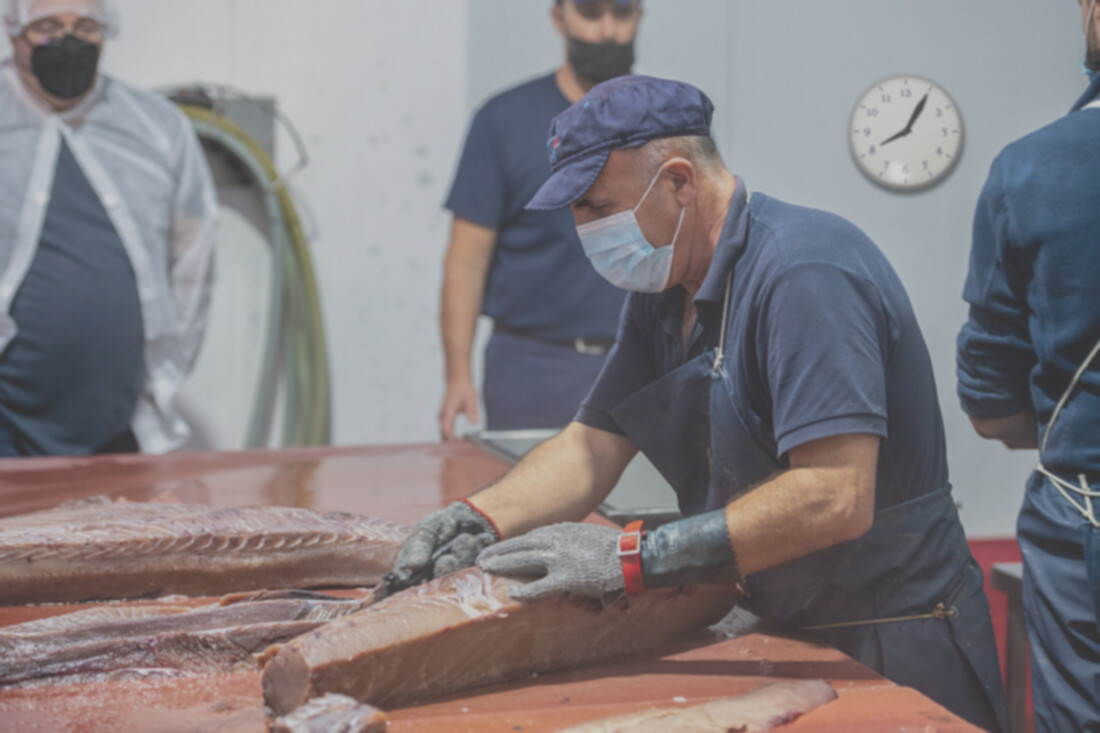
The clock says 8,05
